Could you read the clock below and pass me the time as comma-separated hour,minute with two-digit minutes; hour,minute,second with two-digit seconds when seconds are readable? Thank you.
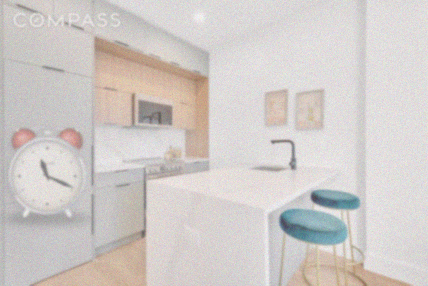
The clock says 11,19
